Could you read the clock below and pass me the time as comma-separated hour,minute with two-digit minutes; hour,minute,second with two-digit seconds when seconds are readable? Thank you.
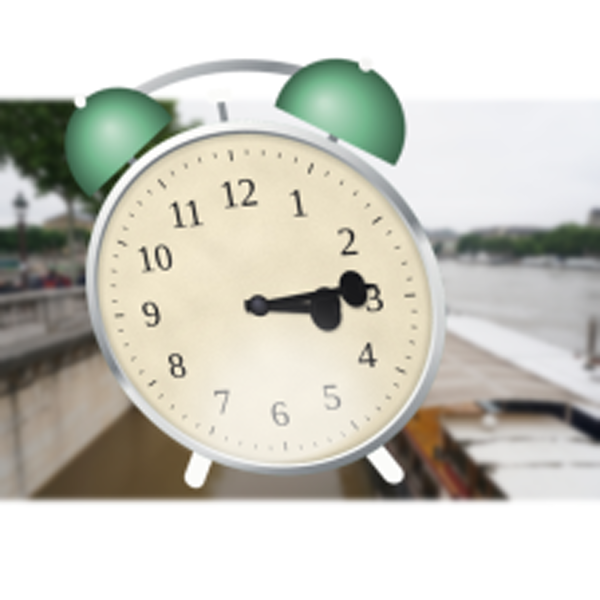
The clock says 3,14
